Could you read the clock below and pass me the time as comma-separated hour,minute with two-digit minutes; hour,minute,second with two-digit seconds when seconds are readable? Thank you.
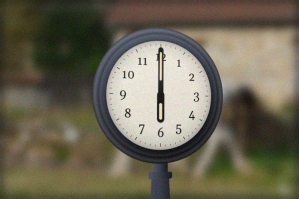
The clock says 6,00
